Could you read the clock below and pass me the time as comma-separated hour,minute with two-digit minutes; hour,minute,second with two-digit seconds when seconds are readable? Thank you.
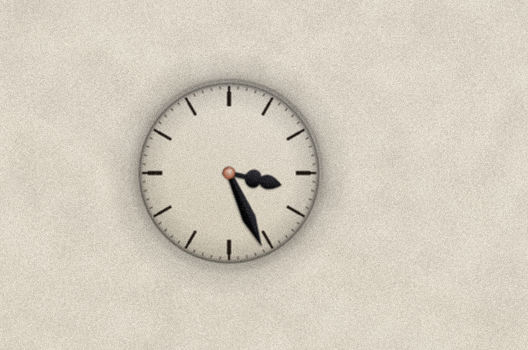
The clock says 3,26
